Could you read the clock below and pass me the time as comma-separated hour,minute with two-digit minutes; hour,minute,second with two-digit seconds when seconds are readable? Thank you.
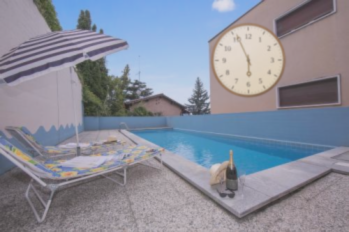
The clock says 5,56
